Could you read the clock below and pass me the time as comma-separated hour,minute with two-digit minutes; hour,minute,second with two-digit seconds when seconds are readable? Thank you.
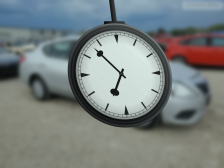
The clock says 6,53
